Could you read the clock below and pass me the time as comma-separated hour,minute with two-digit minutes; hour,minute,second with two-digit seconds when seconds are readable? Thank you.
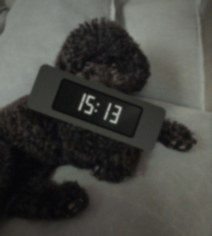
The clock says 15,13
